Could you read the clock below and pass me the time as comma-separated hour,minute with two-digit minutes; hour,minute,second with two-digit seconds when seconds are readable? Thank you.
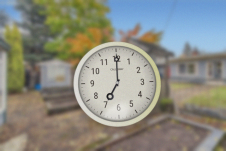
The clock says 7,00
